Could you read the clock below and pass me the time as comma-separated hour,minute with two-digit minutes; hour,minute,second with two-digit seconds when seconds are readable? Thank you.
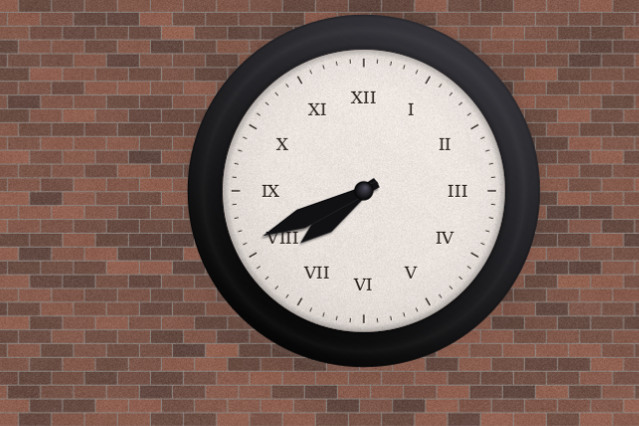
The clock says 7,41
